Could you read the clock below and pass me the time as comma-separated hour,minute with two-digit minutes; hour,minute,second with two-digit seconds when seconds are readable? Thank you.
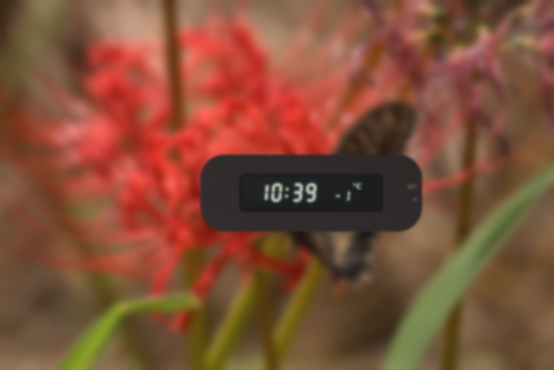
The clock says 10,39
